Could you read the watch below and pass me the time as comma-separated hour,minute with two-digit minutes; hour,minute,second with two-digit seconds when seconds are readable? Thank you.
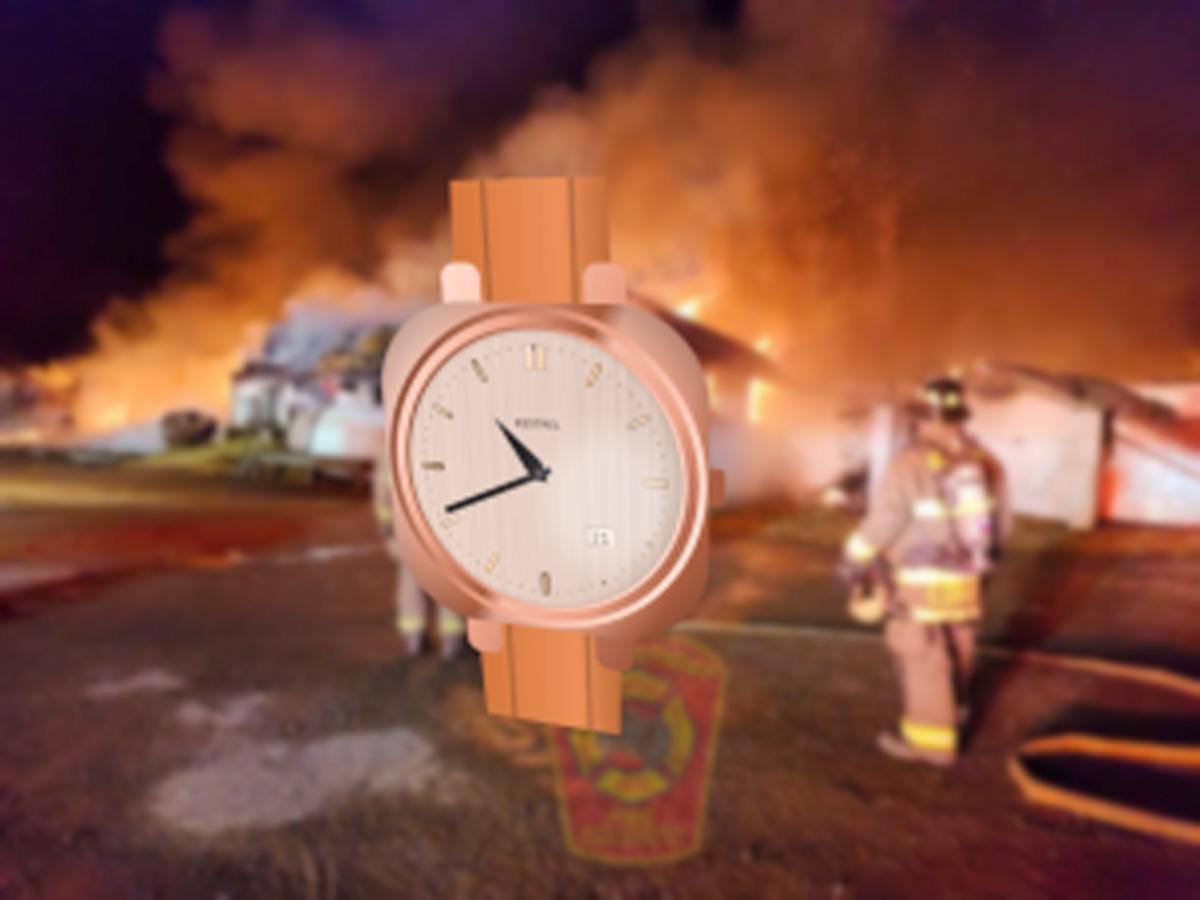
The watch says 10,41
